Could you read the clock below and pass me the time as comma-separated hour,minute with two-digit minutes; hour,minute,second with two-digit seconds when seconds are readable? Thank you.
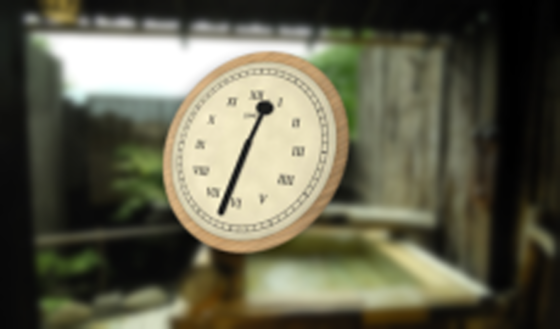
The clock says 12,32
